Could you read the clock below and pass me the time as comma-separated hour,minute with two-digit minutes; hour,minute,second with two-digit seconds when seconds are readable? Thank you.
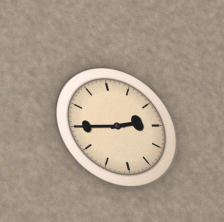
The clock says 2,45
